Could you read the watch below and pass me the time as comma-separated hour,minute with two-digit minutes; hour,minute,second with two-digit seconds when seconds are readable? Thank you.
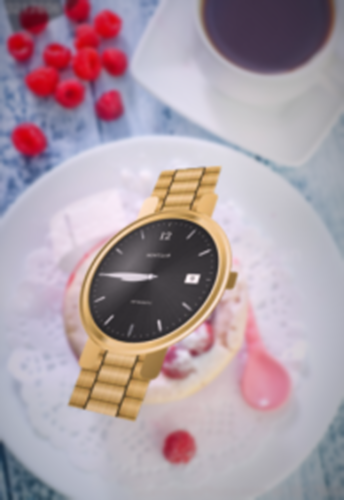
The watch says 8,45
